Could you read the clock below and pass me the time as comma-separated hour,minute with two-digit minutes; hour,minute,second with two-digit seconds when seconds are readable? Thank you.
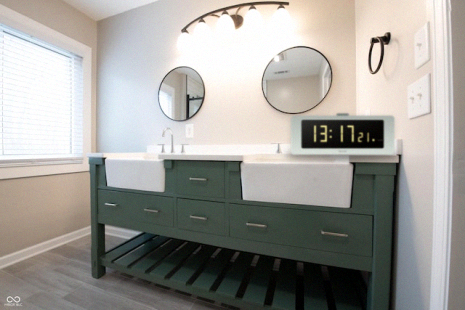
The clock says 13,17,21
